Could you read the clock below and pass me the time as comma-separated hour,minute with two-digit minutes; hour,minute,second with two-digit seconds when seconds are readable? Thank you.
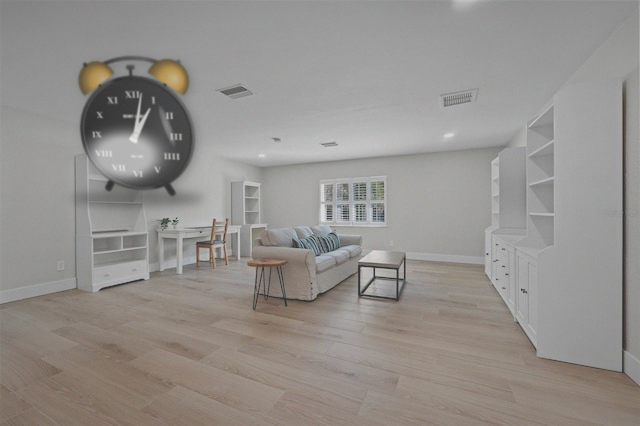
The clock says 1,02
